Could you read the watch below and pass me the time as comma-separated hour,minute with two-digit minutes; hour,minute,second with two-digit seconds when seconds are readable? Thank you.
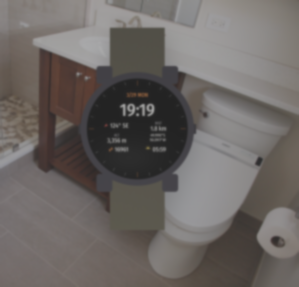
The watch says 19,19
